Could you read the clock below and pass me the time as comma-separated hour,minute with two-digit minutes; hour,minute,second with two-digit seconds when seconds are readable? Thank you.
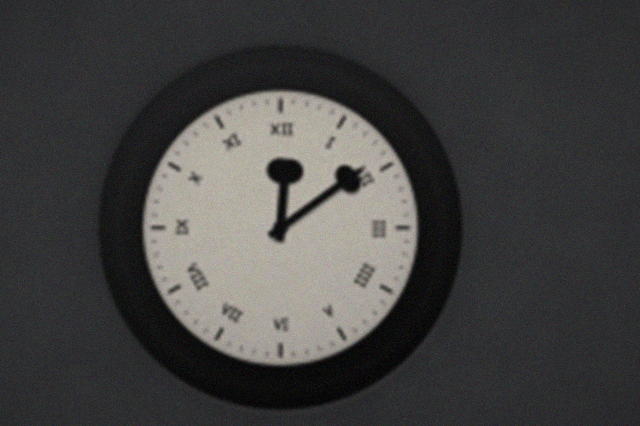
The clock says 12,09
